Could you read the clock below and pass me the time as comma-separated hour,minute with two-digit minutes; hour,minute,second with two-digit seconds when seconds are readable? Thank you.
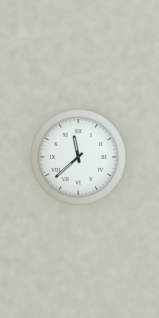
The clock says 11,38
